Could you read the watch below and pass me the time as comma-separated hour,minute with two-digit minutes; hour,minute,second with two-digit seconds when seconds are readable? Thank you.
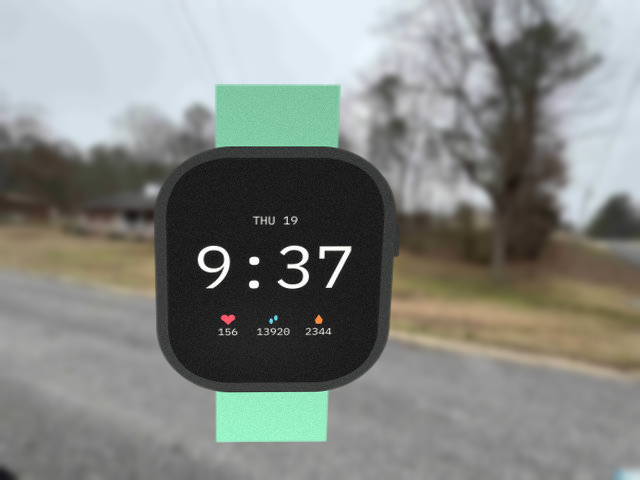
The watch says 9,37
